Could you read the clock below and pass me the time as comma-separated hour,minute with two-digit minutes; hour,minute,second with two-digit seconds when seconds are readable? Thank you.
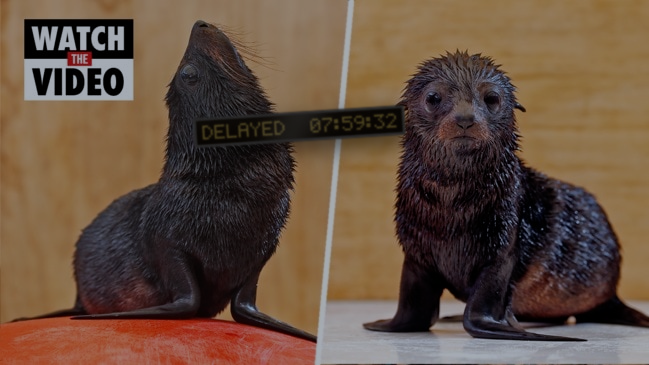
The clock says 7,59,32
